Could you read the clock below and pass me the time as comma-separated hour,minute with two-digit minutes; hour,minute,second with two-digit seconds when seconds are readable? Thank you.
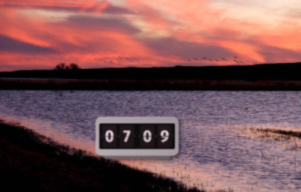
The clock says 7,09
